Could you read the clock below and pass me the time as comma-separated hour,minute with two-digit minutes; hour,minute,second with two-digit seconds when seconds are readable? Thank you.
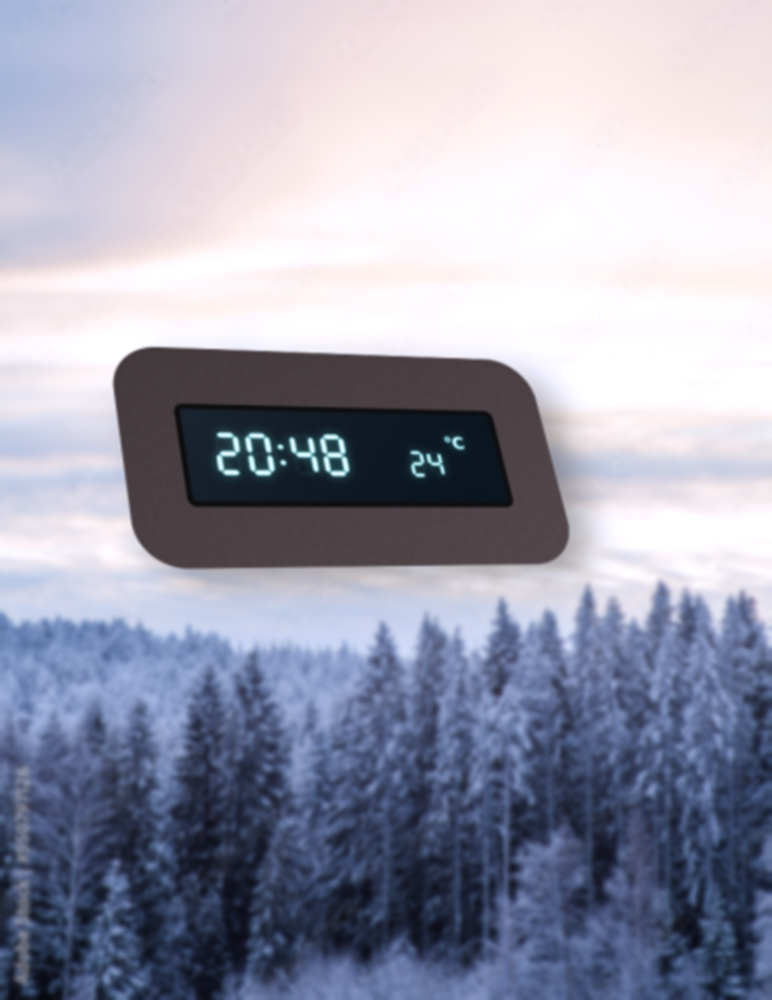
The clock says 20,48
